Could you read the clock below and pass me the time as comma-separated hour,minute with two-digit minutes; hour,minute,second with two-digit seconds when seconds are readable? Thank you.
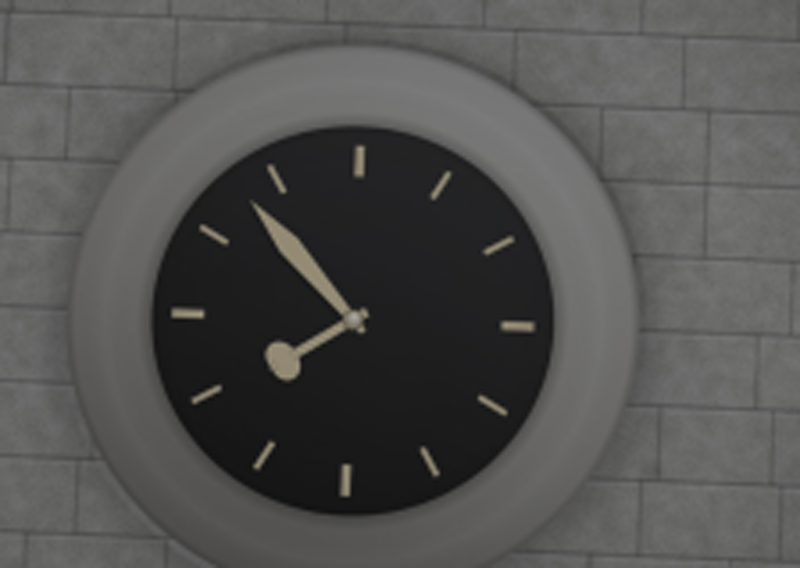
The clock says 7,53
